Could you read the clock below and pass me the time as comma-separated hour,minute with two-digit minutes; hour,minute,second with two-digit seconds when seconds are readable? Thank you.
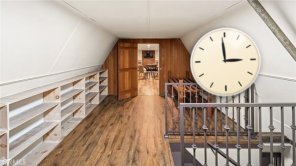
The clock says 2,59
